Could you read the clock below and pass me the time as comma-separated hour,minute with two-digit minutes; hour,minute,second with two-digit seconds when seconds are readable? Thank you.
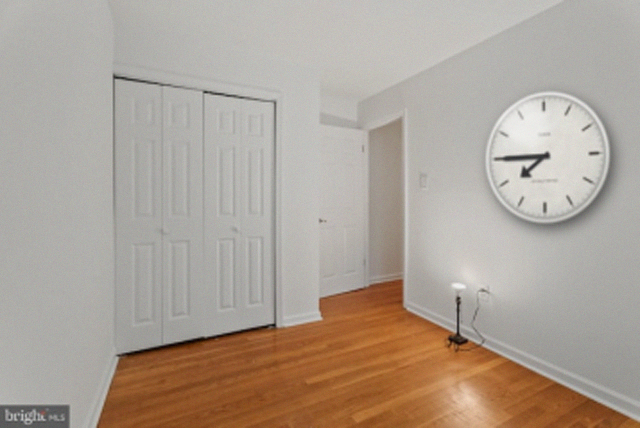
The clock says 7,45
